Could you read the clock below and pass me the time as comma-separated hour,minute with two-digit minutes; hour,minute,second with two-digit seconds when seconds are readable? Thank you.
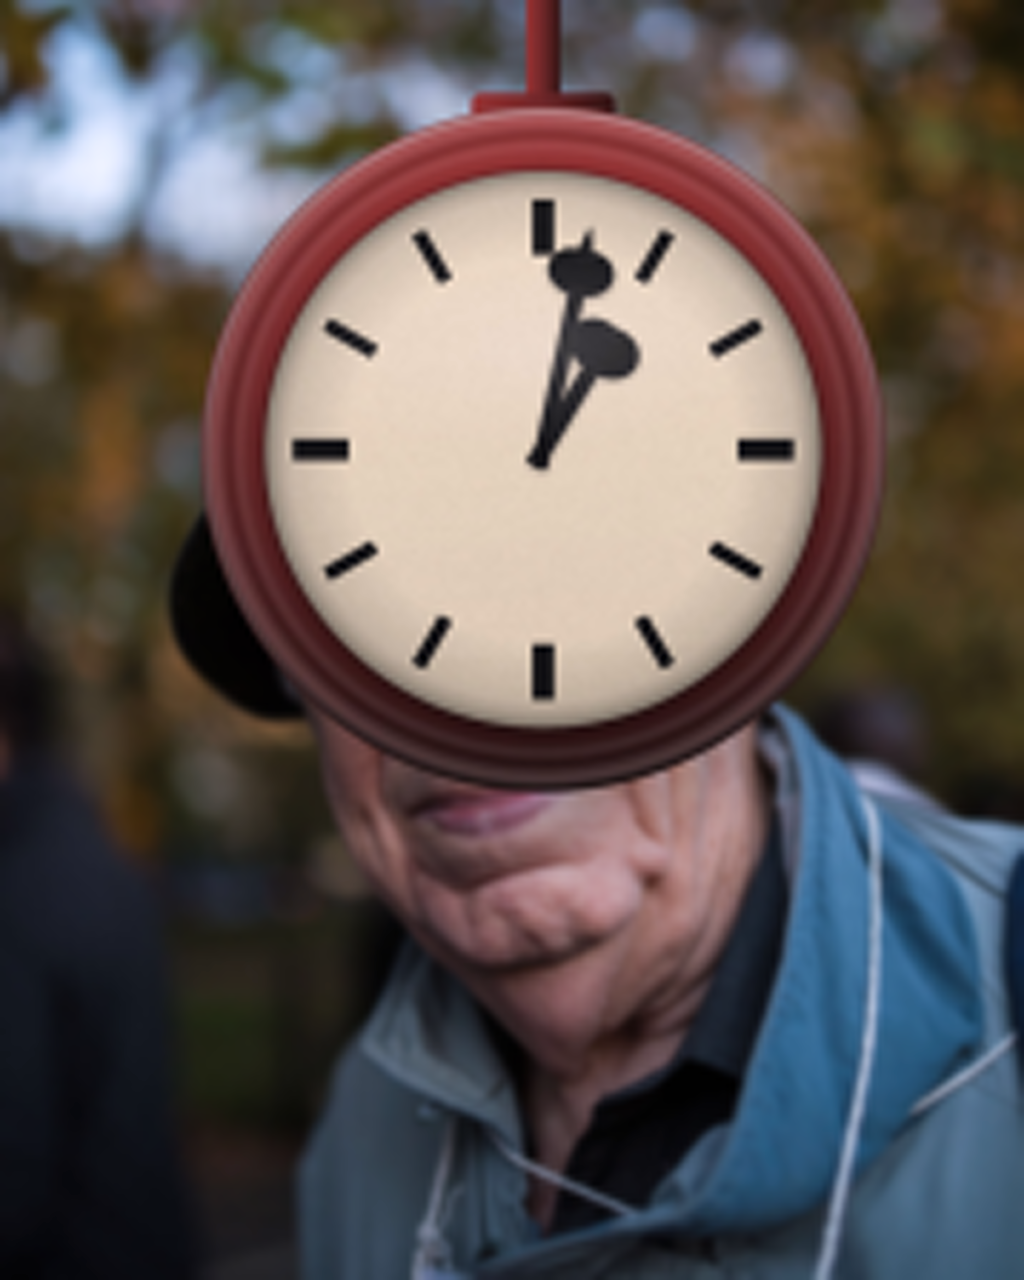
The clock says 1,02
